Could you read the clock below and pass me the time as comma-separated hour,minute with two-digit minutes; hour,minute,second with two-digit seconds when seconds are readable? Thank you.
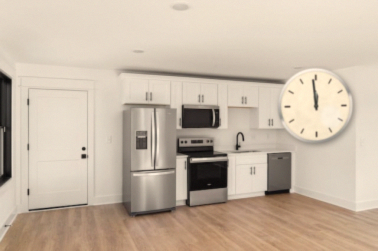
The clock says 11,59
